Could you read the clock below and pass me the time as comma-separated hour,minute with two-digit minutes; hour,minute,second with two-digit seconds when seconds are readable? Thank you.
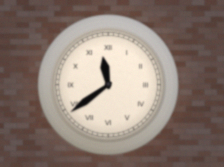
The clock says 11,39
